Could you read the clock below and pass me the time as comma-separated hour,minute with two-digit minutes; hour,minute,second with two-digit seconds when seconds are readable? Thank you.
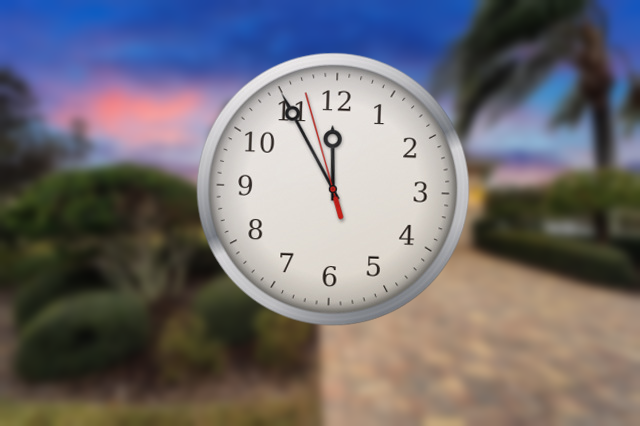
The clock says 11,54,57
